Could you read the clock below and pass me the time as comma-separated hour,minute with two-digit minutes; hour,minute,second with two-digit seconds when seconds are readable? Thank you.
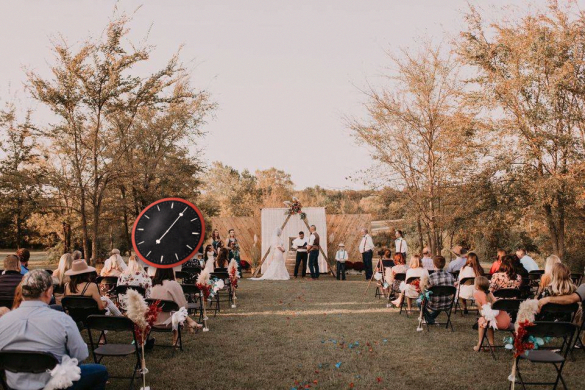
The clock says 7,05
